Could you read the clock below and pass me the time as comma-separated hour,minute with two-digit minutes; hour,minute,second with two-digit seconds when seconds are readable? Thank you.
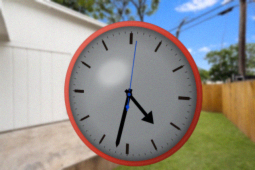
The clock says 4,32,01
